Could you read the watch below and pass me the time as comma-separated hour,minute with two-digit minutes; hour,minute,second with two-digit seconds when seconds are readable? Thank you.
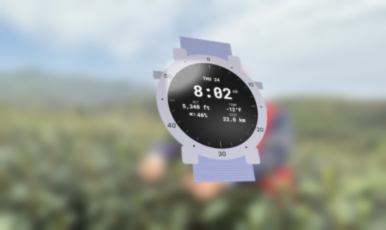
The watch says 8,02
